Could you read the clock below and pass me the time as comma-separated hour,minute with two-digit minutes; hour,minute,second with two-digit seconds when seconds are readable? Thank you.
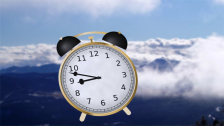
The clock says 8,48
